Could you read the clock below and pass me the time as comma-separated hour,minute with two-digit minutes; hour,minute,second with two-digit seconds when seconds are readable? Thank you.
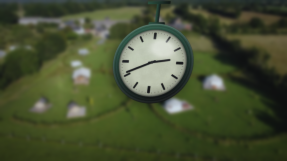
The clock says 2,41
